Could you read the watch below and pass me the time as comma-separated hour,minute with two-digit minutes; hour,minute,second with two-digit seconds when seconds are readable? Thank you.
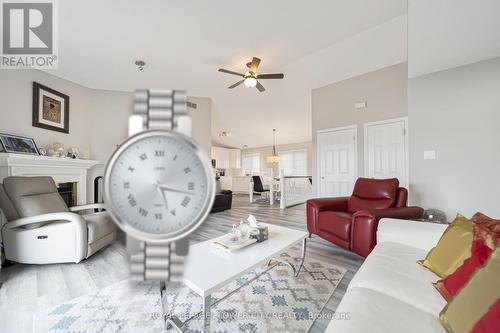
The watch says 5,17
